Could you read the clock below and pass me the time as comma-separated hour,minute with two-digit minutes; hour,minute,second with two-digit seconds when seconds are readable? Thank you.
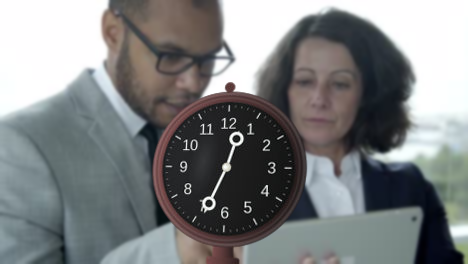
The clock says 12,34
